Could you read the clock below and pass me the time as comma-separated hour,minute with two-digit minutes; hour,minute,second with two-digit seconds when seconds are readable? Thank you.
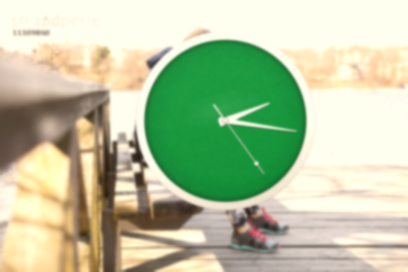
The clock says 2,16,24
